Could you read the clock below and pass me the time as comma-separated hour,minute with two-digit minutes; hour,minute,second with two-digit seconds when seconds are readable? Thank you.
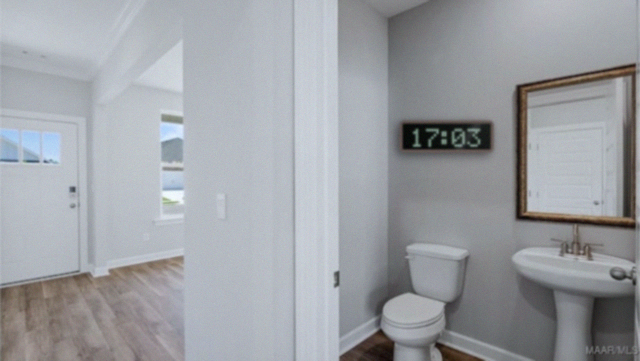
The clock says 17,03
